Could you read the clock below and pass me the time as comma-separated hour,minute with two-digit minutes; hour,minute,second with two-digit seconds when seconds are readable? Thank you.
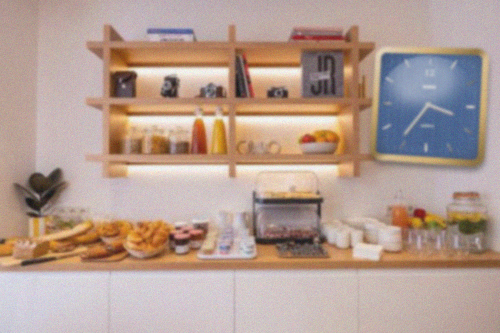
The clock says 3,36
